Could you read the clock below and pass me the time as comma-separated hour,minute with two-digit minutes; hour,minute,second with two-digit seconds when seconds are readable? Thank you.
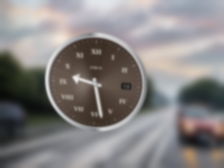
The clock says 9,28
